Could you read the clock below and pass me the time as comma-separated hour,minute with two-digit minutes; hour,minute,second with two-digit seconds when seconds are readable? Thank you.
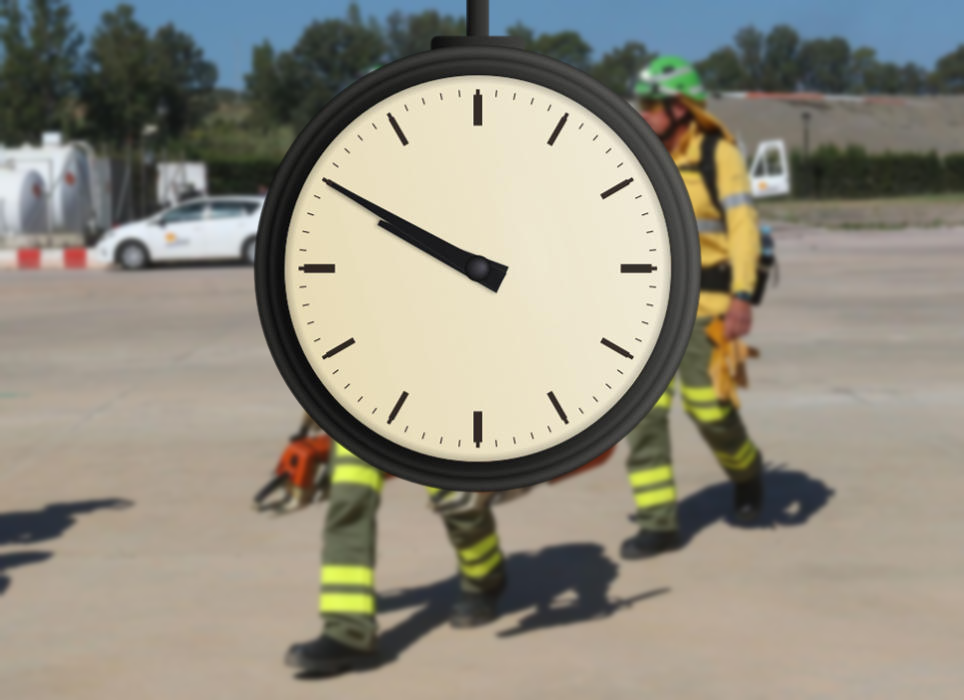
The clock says 9,50
